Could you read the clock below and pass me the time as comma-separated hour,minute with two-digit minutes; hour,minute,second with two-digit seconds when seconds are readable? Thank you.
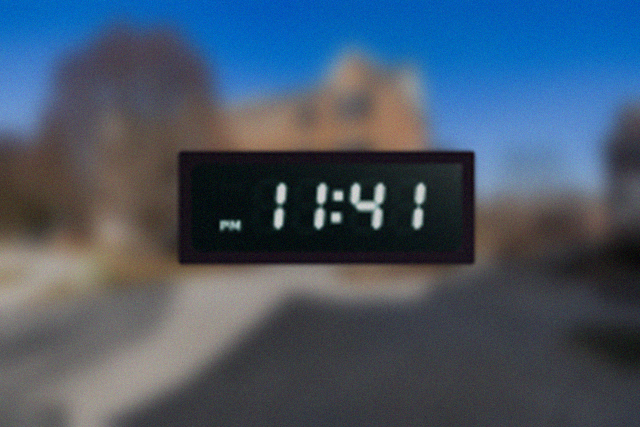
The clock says 11,41
